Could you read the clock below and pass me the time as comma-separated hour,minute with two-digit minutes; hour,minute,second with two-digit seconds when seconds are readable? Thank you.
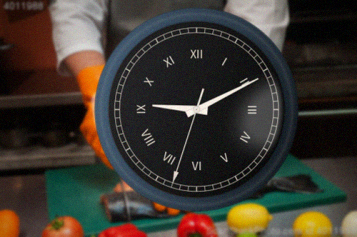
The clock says 9,10,33
